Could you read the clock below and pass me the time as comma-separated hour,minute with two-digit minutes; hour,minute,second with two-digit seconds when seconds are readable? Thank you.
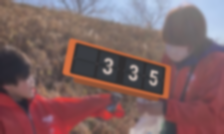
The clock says 3,35
